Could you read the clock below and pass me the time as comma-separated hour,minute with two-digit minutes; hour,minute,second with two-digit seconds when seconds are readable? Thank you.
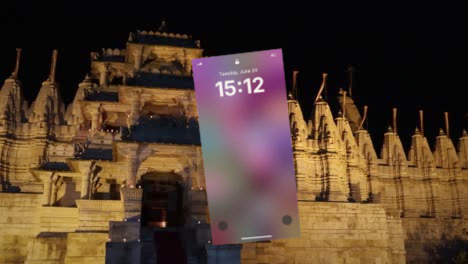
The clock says 15,12
